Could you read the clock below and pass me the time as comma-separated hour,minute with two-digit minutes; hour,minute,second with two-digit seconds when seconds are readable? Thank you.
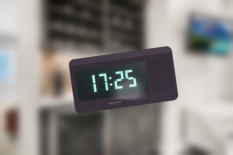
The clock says 17,25
